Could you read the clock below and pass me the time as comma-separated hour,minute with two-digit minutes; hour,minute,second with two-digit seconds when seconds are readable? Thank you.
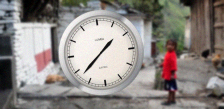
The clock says 1,38
